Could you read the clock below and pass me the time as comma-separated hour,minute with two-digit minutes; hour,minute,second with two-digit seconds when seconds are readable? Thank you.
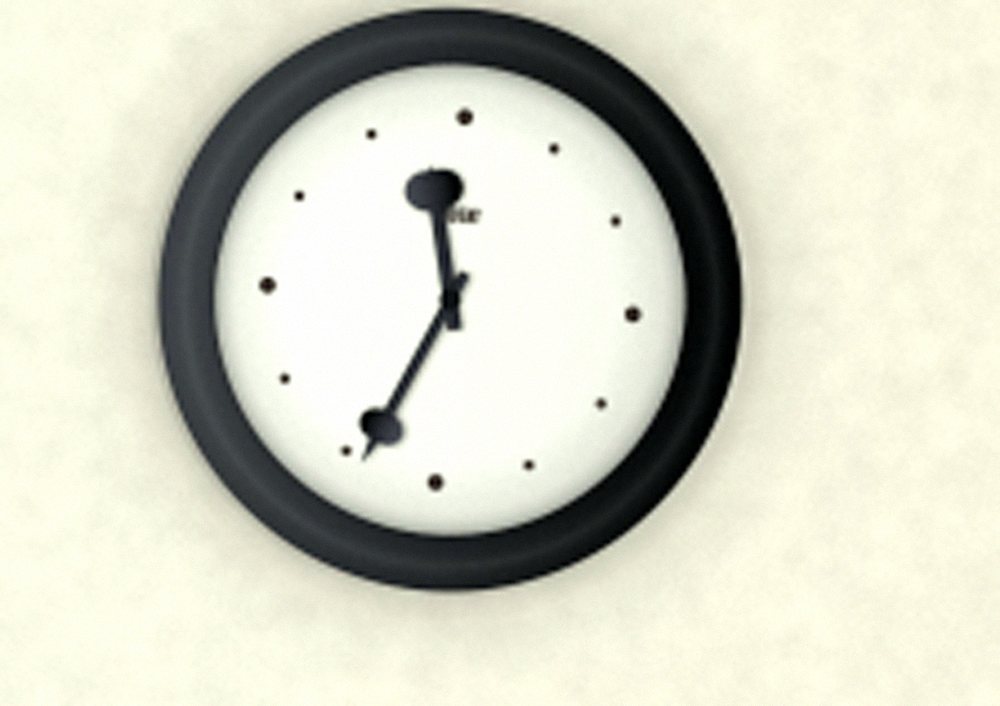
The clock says 11,34
